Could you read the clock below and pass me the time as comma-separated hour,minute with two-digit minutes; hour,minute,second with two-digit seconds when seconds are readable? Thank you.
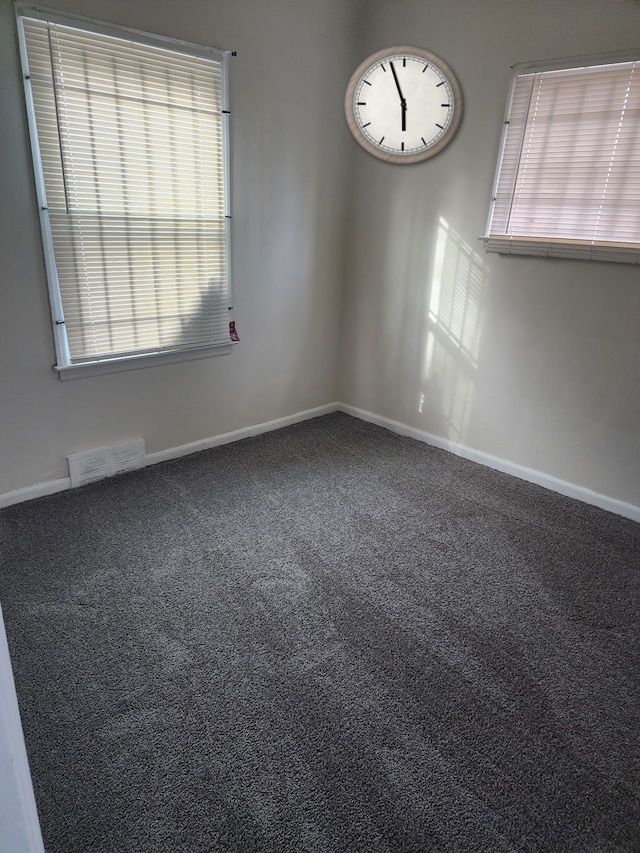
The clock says 5,57
